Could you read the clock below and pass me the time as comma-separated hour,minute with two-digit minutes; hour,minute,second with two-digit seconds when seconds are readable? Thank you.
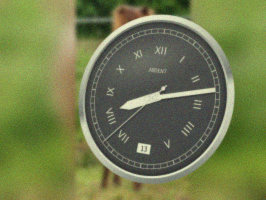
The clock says 8,12,37
